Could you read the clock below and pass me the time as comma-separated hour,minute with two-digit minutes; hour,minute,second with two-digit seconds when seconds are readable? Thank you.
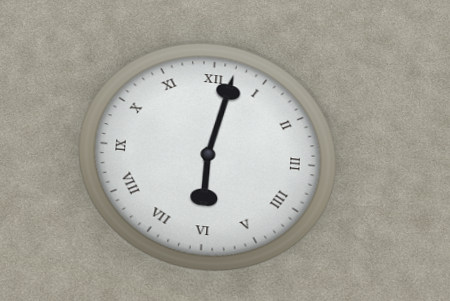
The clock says 6,02
